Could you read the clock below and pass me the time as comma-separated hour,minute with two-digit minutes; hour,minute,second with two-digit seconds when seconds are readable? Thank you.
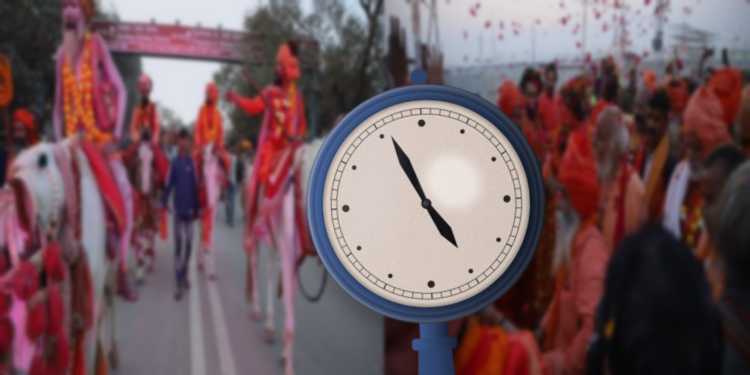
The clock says 4,56
